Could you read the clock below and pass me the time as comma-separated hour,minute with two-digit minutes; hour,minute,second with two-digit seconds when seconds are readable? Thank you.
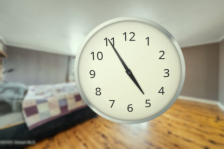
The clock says 4,55
